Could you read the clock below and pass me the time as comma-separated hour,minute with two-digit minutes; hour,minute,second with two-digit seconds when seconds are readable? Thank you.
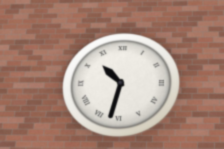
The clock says 10,32
